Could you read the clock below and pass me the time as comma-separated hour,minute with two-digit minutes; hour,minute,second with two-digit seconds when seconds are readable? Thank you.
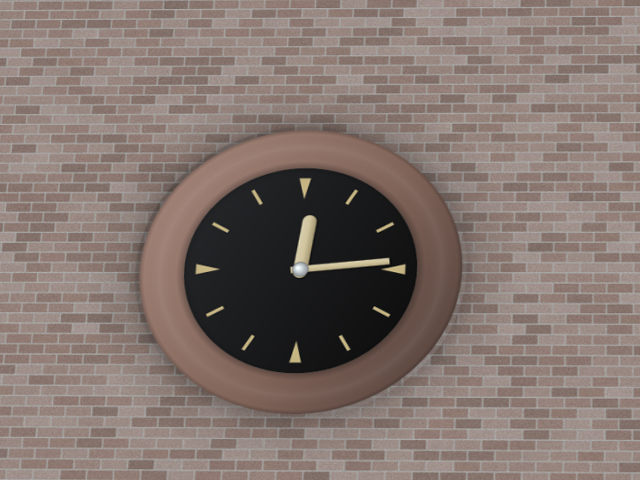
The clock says 12,14
